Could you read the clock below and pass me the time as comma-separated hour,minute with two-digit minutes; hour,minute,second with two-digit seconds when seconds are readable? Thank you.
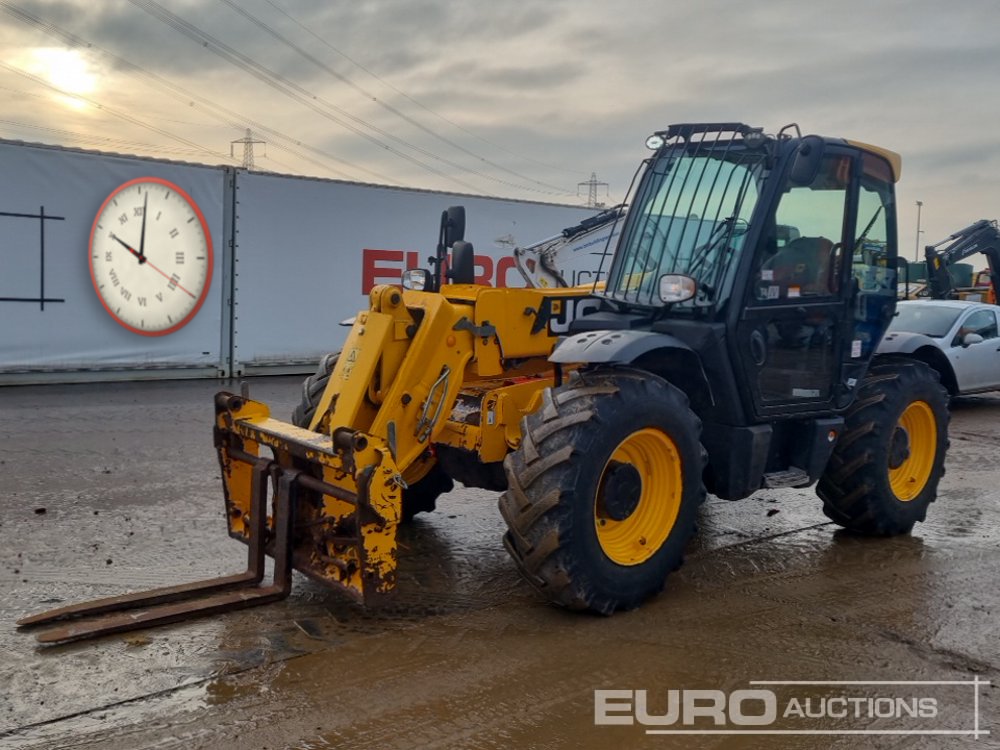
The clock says 10,01,20
